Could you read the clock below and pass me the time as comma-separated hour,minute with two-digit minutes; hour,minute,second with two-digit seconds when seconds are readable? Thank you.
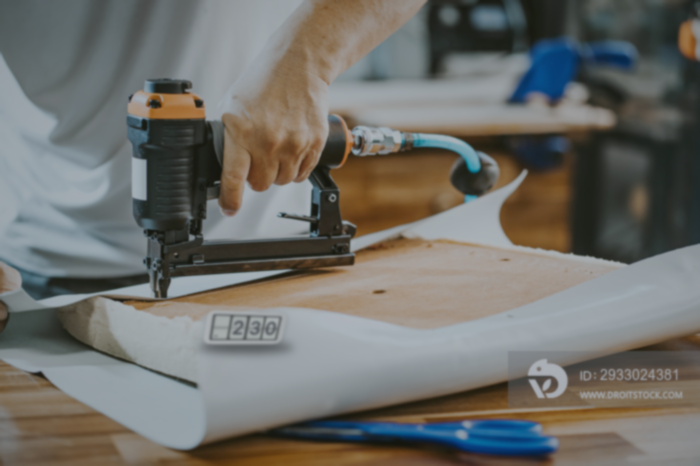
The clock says 2,30
